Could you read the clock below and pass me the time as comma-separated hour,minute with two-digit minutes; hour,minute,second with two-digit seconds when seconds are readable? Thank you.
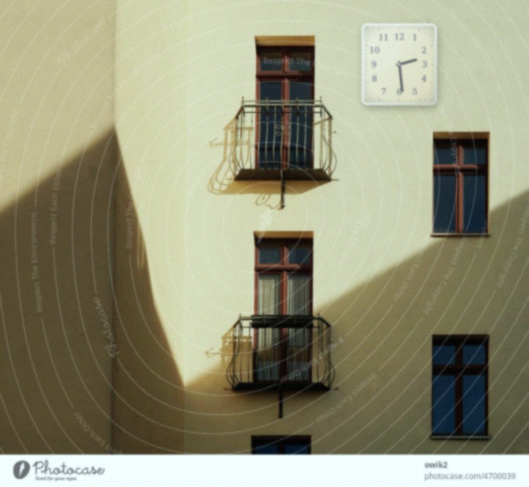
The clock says 2,29
